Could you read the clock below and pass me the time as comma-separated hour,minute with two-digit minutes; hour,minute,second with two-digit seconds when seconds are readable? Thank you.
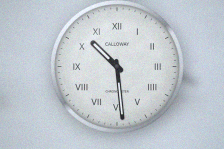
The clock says 10,29
